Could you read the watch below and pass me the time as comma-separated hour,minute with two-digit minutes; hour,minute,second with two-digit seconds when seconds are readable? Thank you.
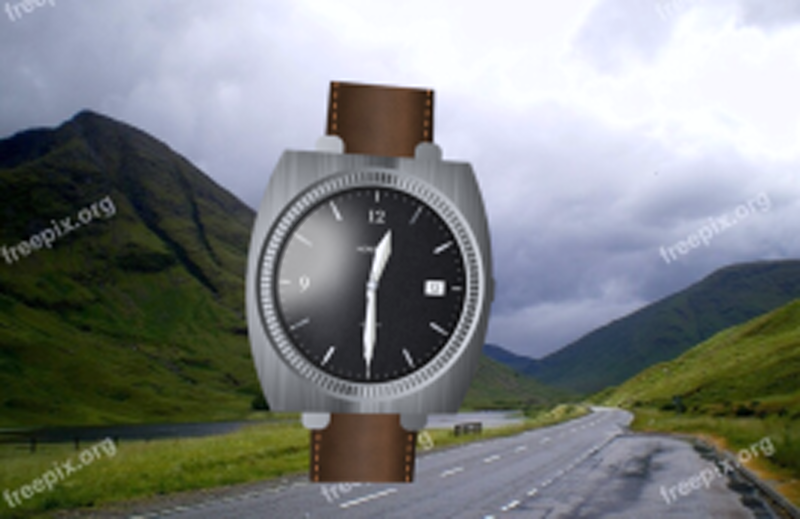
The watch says 12,30
